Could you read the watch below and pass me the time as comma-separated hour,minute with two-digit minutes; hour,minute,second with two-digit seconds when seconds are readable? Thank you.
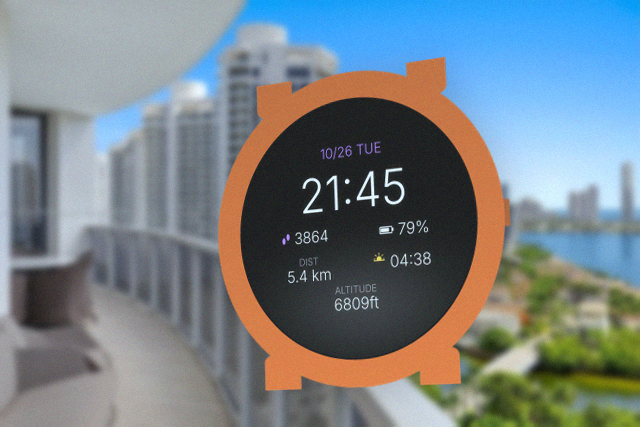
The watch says 21,45
